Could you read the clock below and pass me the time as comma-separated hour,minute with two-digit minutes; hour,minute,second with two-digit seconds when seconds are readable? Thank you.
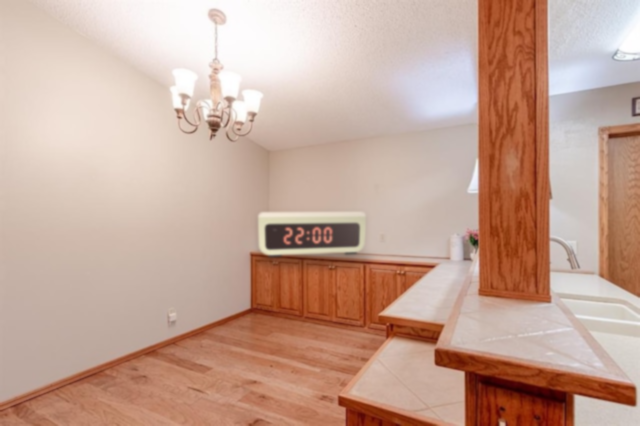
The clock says 22,00
